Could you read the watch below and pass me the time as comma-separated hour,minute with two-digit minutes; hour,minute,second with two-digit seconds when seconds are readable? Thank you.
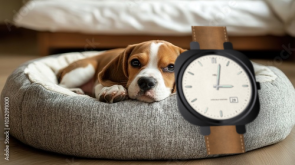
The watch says 3,02
